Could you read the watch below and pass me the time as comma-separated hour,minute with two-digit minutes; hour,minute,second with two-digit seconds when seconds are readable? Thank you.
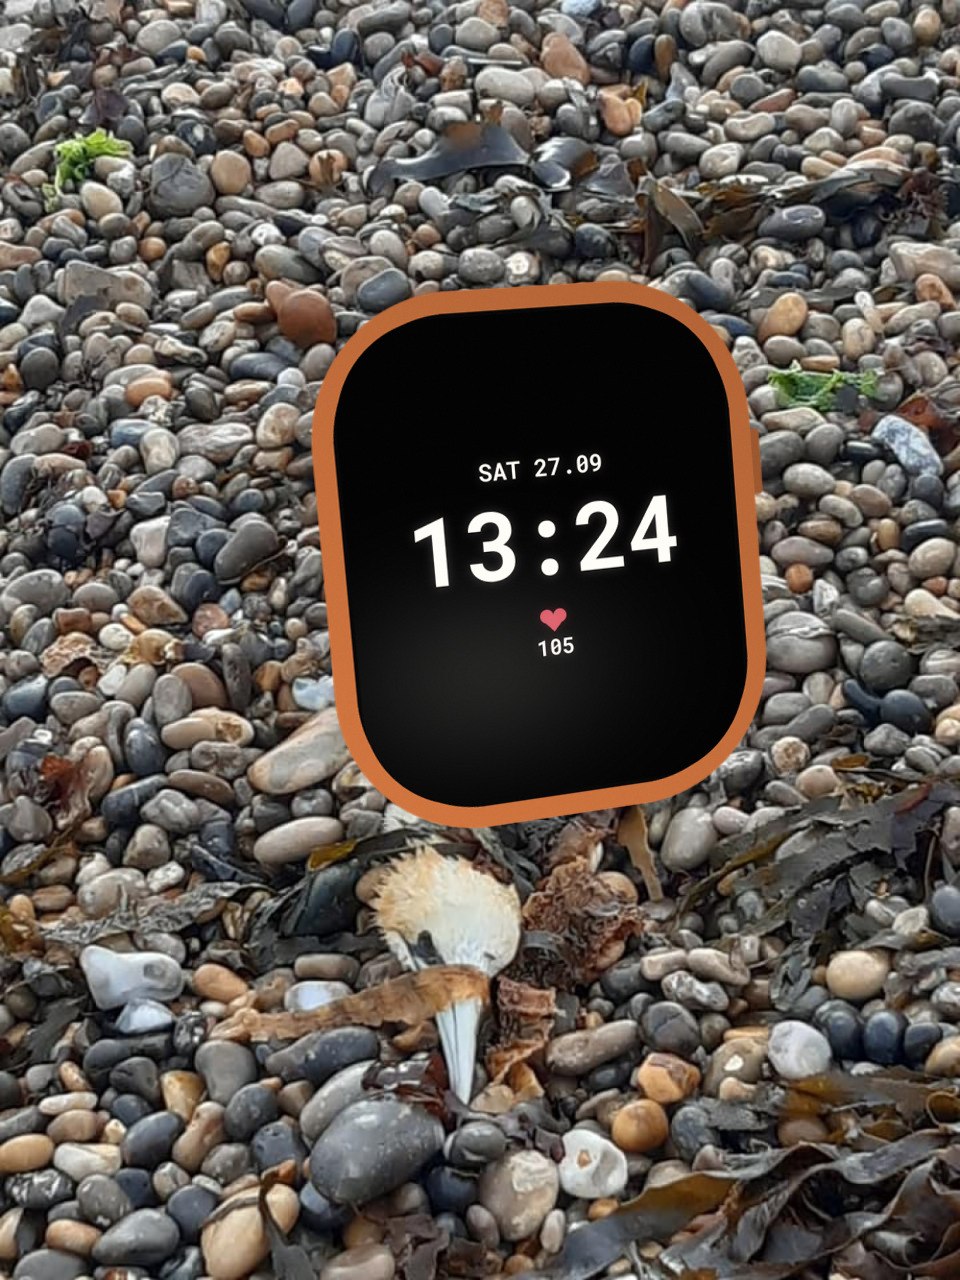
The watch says 13,24
